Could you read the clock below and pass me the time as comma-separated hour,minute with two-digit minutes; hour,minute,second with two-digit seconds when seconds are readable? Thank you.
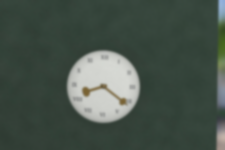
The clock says 8,21
